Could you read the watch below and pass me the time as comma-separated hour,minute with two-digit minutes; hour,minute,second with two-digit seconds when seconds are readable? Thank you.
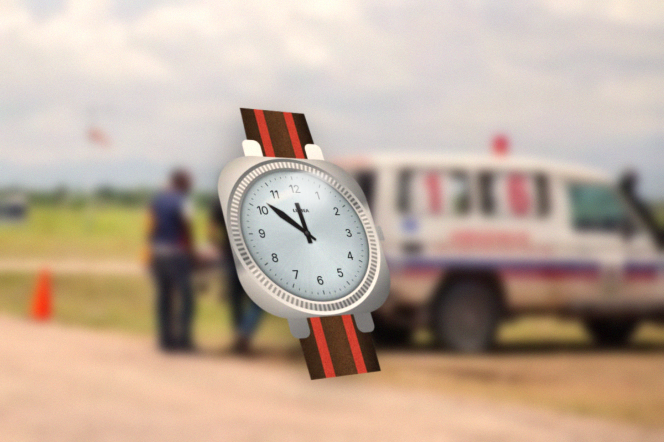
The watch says 11,52
